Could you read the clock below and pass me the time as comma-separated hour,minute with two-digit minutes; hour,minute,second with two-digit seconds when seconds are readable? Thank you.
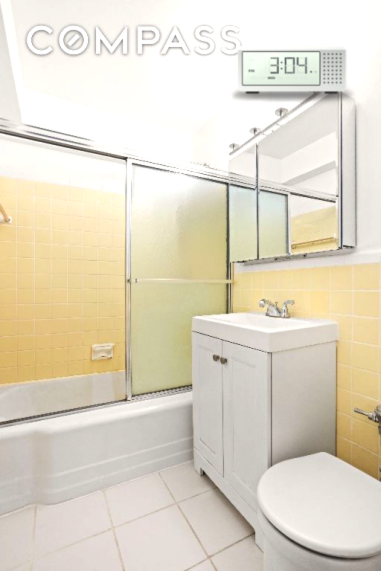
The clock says 3,04
